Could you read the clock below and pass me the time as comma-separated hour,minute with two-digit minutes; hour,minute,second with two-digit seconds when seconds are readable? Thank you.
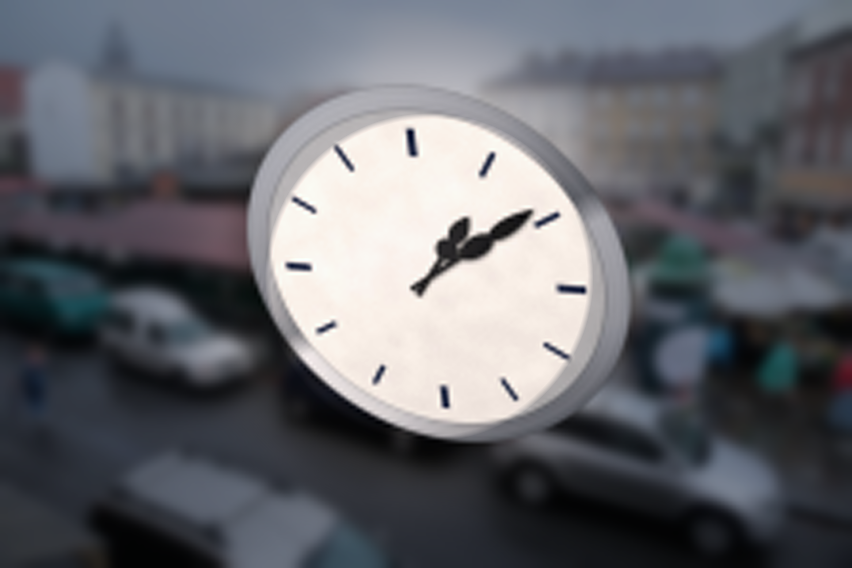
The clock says 1,09
